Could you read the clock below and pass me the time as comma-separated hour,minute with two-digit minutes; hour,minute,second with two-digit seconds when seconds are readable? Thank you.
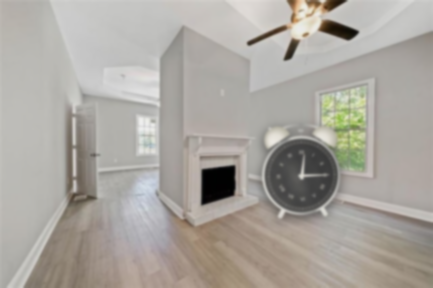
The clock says 12,15
